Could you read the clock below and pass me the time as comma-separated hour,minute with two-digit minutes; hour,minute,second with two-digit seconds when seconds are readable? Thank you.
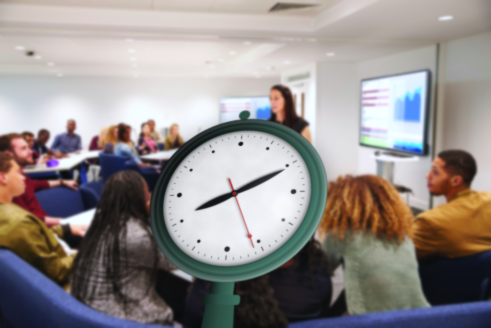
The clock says 8,10,26
